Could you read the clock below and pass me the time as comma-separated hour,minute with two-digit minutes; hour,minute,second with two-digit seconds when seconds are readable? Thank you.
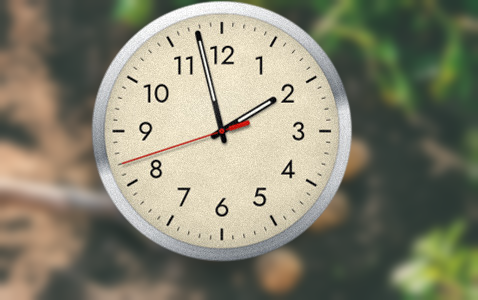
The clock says 1,57,42
